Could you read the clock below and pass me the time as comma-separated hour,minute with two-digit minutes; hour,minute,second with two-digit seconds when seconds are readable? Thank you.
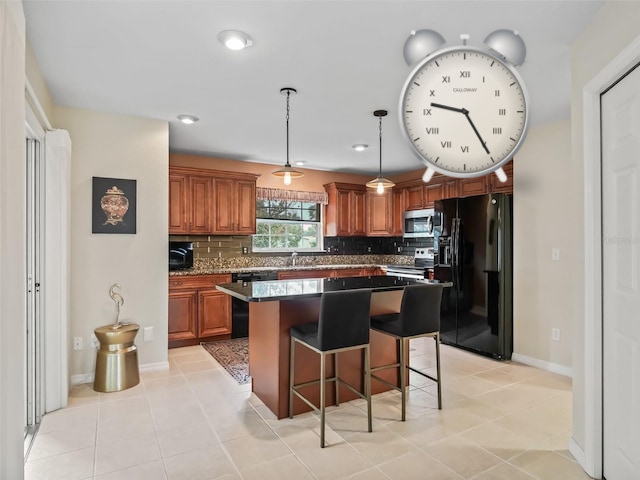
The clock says 9,25
